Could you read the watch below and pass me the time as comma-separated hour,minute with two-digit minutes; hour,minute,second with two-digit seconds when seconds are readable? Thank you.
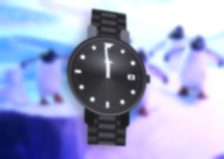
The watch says 11,59
